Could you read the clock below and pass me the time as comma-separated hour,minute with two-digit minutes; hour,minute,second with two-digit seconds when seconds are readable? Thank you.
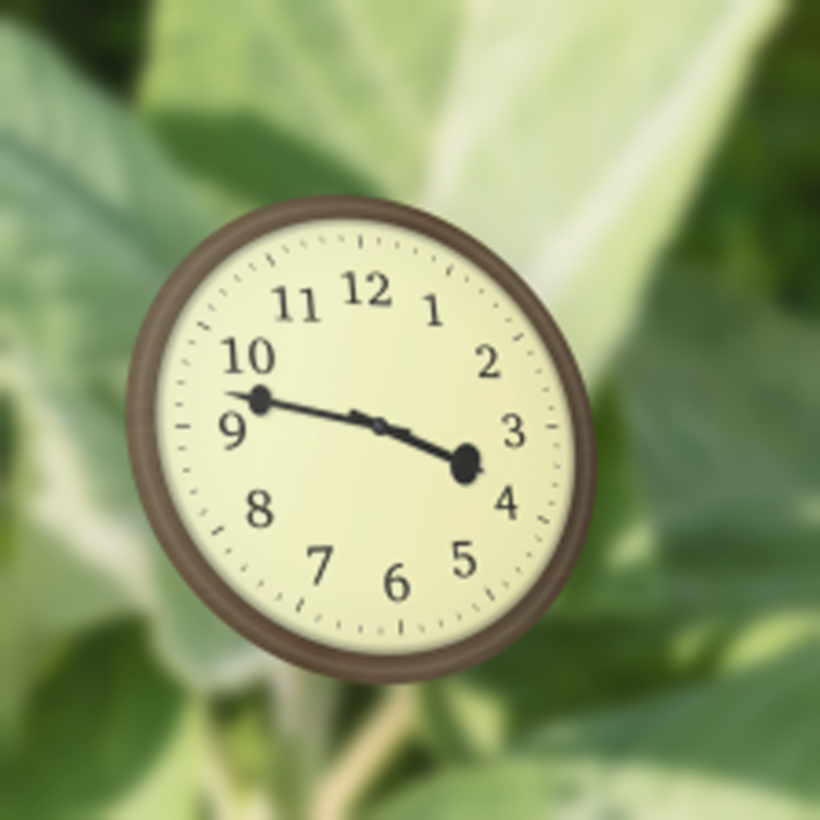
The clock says 3,47
